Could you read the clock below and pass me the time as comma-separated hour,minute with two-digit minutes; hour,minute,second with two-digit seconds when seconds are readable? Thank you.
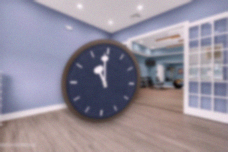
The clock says 10,59
